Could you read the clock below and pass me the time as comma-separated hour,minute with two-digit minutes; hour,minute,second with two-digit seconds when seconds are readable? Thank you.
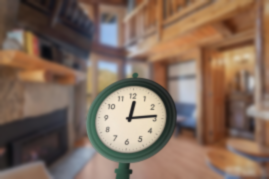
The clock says 12,14
